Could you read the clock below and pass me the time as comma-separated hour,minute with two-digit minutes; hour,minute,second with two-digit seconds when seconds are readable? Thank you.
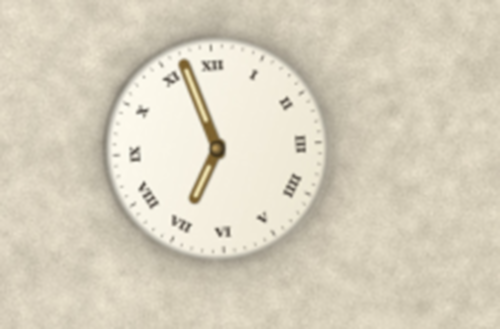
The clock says 6,57
